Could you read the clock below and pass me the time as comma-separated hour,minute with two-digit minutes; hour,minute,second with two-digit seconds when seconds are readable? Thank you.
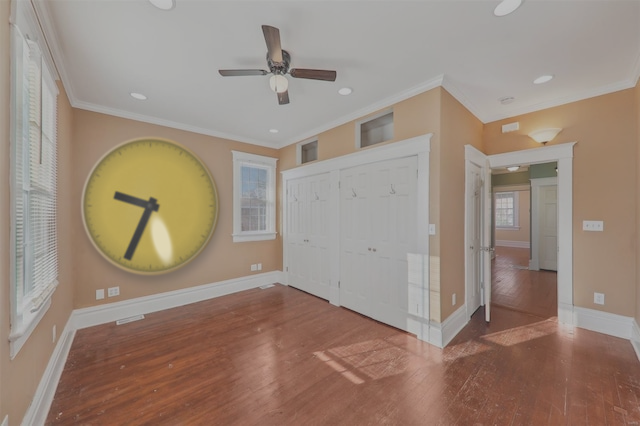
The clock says 9,34
